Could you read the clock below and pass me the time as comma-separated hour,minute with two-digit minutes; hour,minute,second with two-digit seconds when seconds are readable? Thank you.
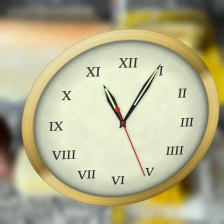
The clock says 11,04,26
